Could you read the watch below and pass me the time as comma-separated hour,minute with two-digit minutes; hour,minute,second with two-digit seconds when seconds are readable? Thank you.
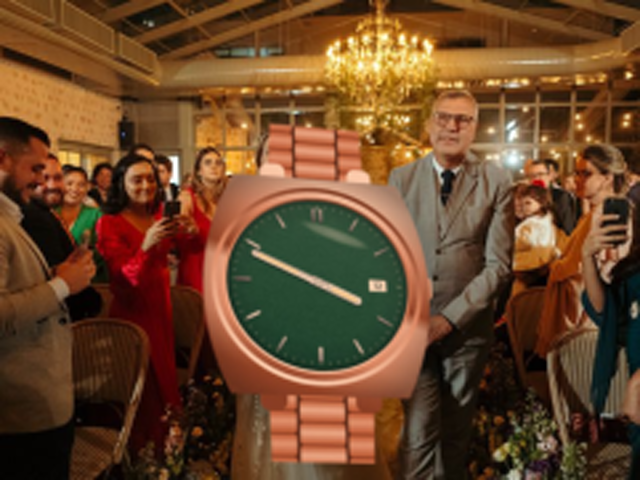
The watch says 3,49
